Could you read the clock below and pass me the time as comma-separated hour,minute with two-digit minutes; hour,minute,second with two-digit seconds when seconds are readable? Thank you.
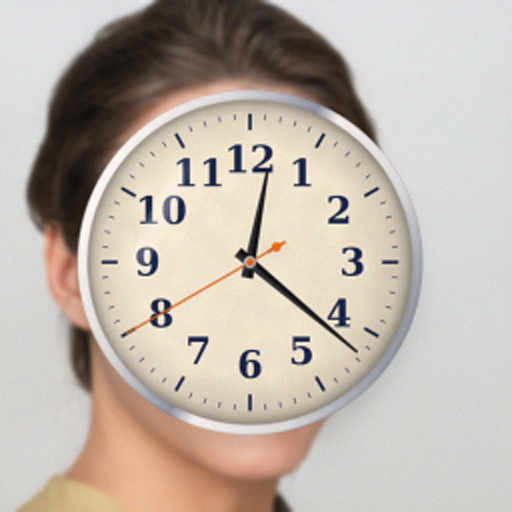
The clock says 12,21,40
